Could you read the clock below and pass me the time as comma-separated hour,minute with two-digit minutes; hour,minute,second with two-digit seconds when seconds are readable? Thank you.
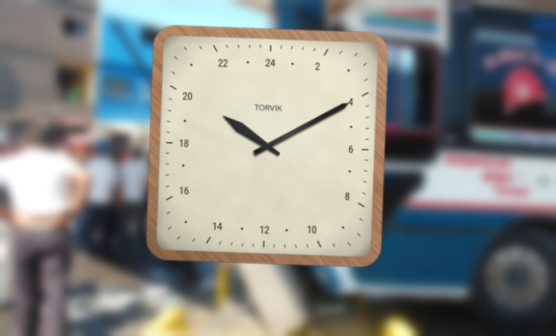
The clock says 20,10
